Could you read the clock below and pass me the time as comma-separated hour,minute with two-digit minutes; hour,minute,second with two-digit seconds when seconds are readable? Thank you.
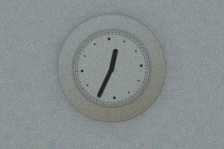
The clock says 12,35
